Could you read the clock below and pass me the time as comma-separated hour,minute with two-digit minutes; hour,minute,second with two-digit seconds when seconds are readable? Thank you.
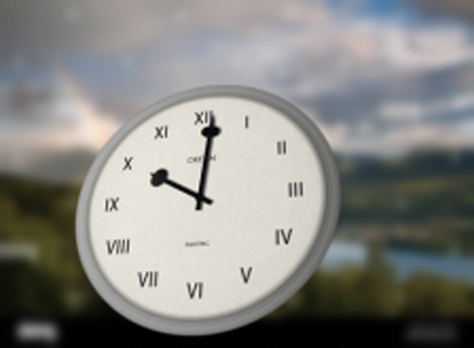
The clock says 10,01
